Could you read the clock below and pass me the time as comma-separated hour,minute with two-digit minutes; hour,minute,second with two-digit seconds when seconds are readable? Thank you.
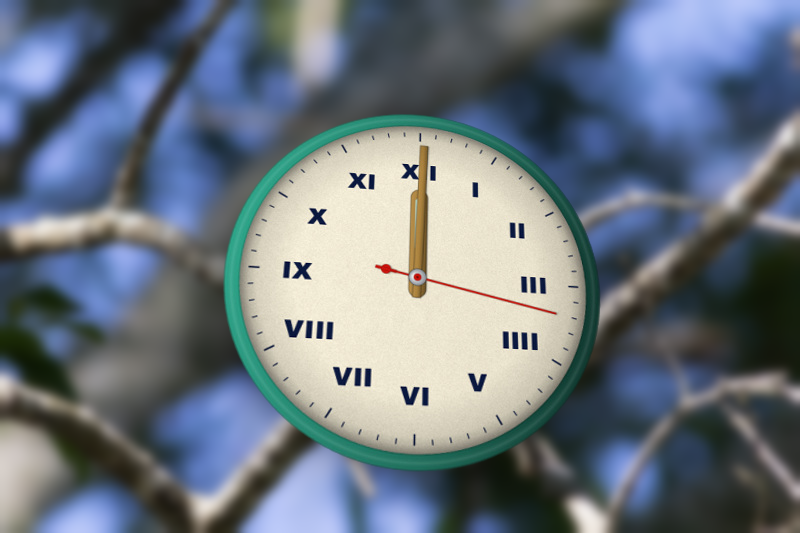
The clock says 12,00,17
